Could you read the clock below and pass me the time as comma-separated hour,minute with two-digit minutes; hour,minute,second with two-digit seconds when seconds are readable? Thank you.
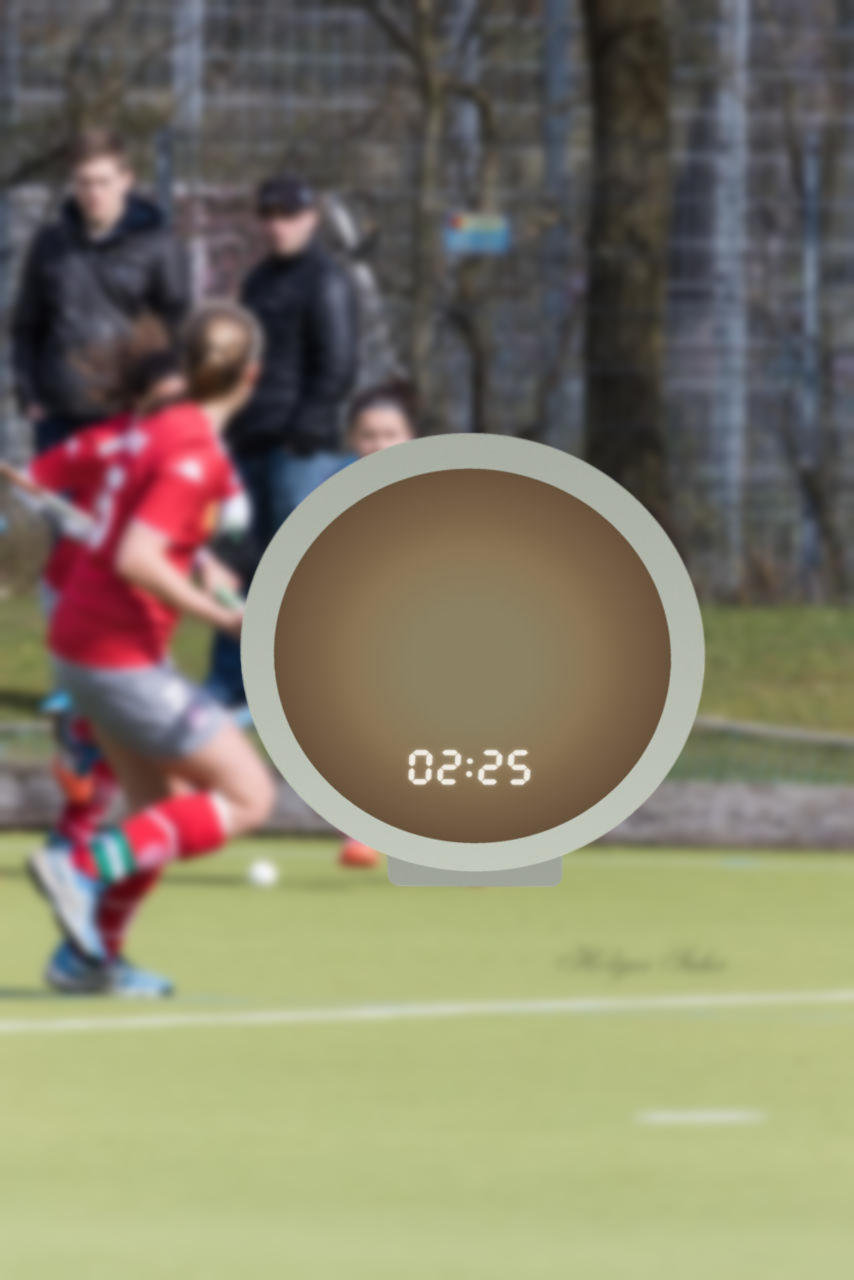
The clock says 2,25
